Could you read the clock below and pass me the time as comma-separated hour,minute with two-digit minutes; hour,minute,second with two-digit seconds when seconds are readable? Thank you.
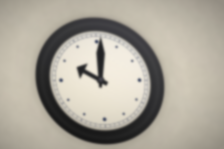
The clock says 10,01
